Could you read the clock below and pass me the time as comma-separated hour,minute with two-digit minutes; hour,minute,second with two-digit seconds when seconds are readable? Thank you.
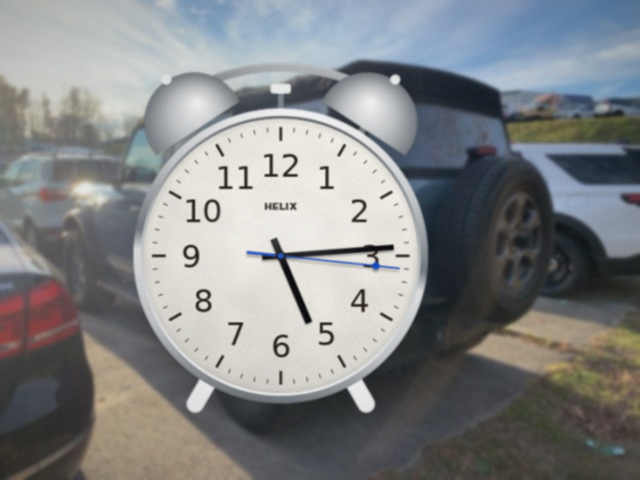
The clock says 5,14,16
